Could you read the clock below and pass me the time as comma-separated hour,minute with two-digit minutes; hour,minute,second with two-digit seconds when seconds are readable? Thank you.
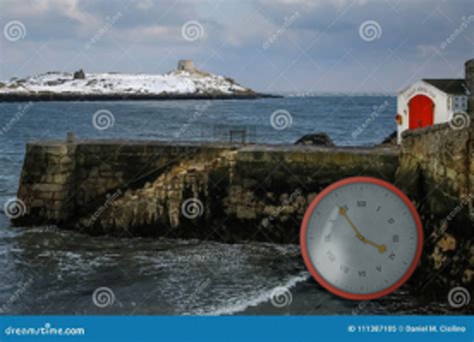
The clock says 3,54
